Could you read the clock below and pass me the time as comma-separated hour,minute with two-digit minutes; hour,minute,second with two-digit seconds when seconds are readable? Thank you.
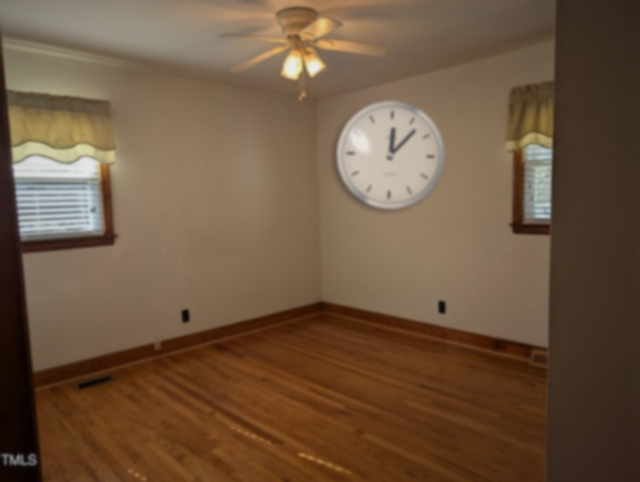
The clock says 12,07
